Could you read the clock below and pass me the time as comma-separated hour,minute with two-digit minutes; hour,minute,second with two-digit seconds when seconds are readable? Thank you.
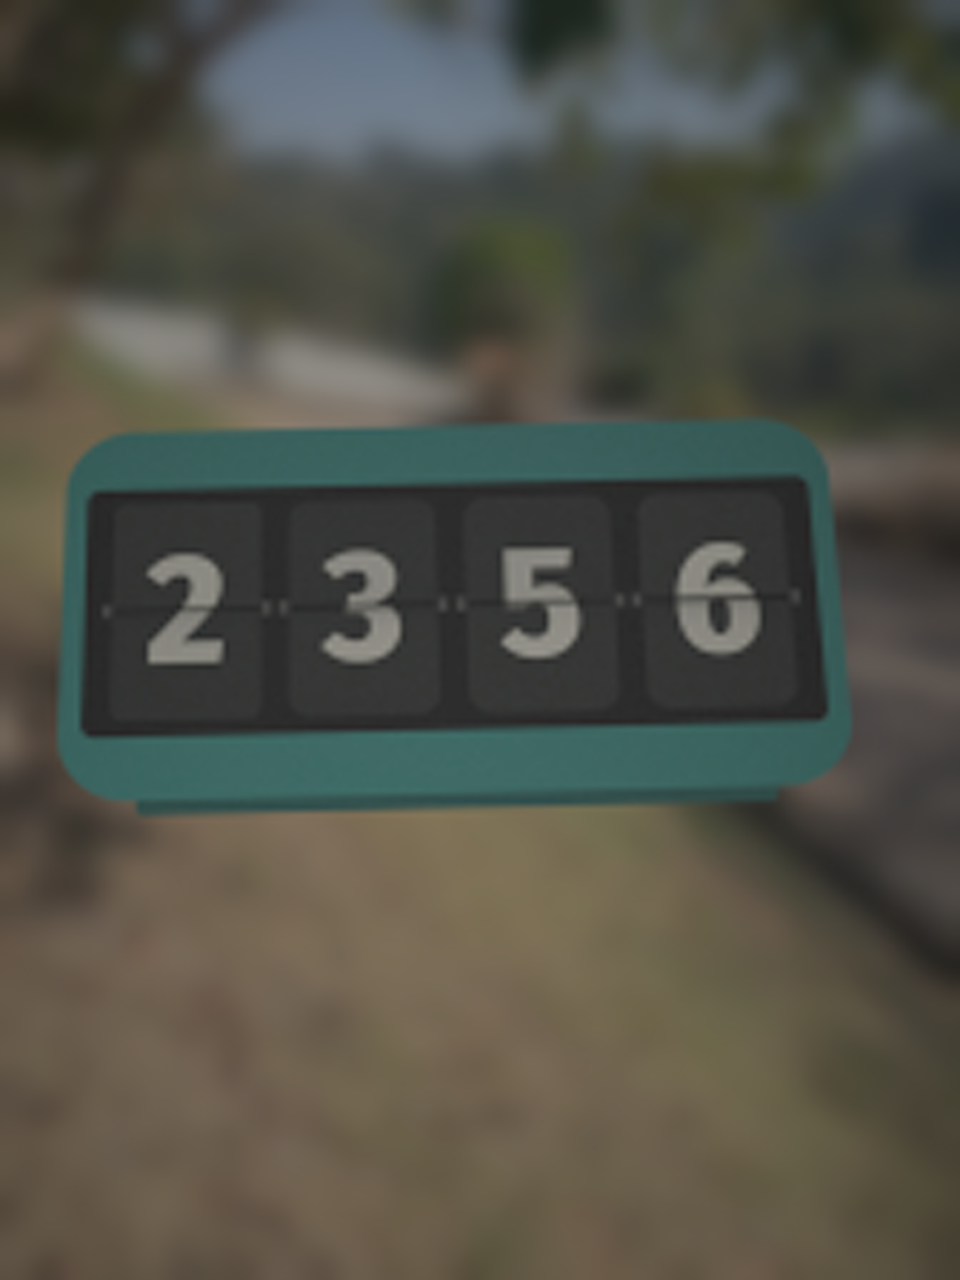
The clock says 23,56
